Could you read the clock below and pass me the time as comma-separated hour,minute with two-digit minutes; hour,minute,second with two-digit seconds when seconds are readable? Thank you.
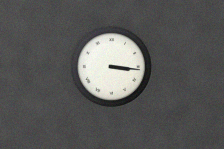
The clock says 3,16
